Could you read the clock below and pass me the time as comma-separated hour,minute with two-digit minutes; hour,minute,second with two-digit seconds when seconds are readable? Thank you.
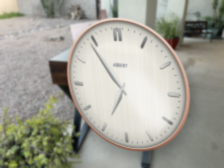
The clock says 6,54
